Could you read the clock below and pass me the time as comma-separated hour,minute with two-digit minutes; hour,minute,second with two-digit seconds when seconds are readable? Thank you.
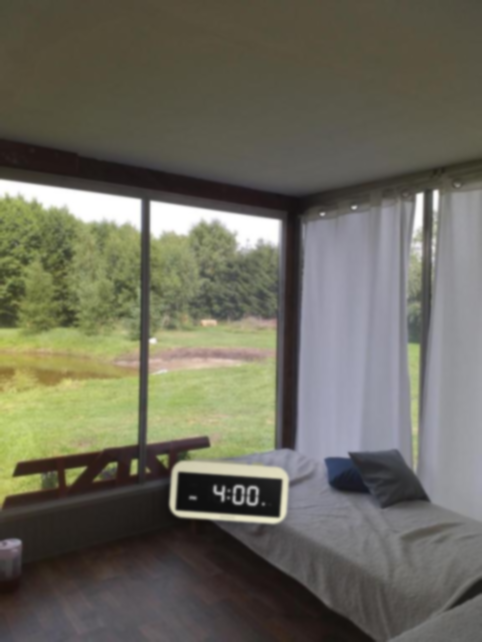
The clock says 4,00
